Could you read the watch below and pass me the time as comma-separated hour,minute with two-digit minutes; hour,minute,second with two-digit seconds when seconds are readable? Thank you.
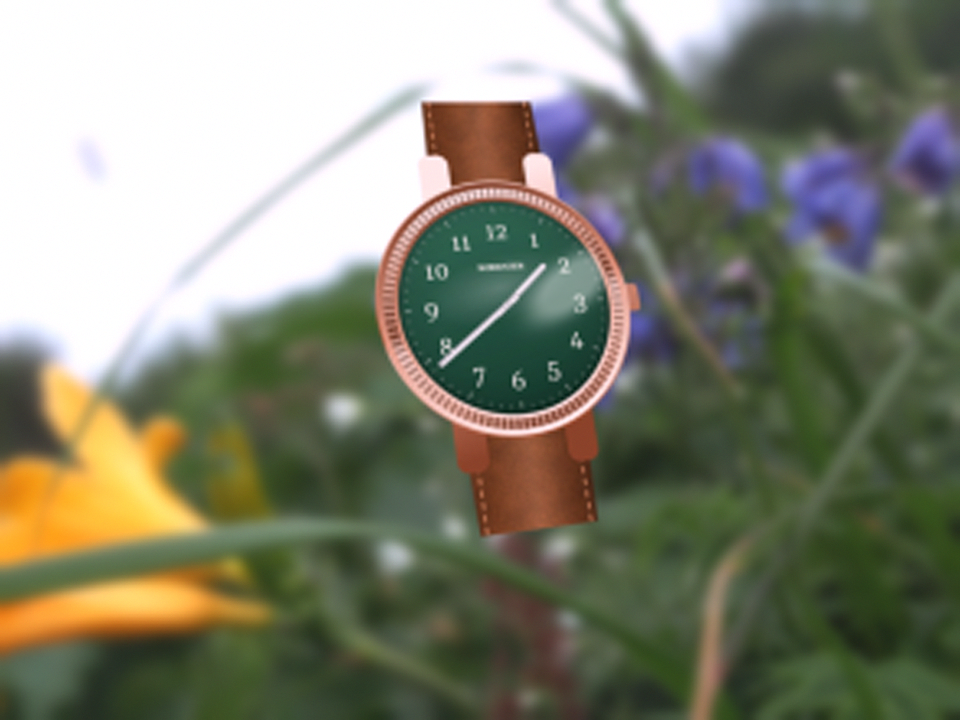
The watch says 1,39
